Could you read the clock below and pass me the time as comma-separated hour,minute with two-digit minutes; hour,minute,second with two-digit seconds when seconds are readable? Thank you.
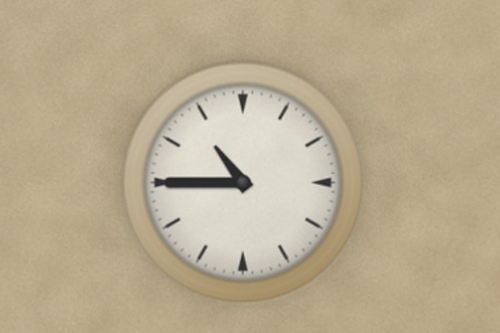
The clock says 10,45
